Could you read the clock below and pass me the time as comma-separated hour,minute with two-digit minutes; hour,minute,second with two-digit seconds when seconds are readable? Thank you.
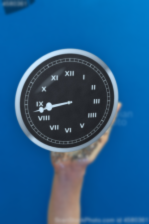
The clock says 8,43
